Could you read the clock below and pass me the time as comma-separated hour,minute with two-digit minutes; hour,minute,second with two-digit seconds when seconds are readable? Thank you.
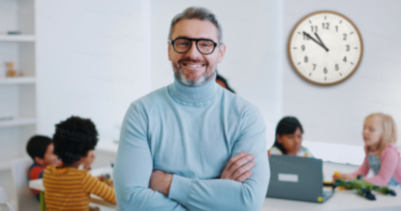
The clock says 10,51
